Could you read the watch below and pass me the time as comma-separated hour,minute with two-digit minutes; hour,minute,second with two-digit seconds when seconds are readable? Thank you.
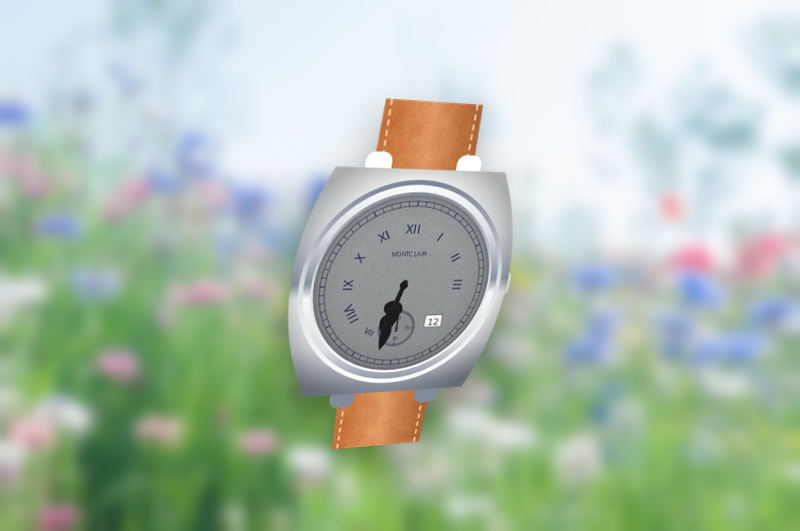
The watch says 6,32
